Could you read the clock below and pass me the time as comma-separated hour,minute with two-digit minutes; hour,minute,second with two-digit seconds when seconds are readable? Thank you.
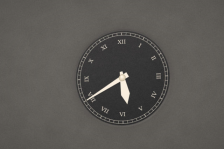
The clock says 5,40
